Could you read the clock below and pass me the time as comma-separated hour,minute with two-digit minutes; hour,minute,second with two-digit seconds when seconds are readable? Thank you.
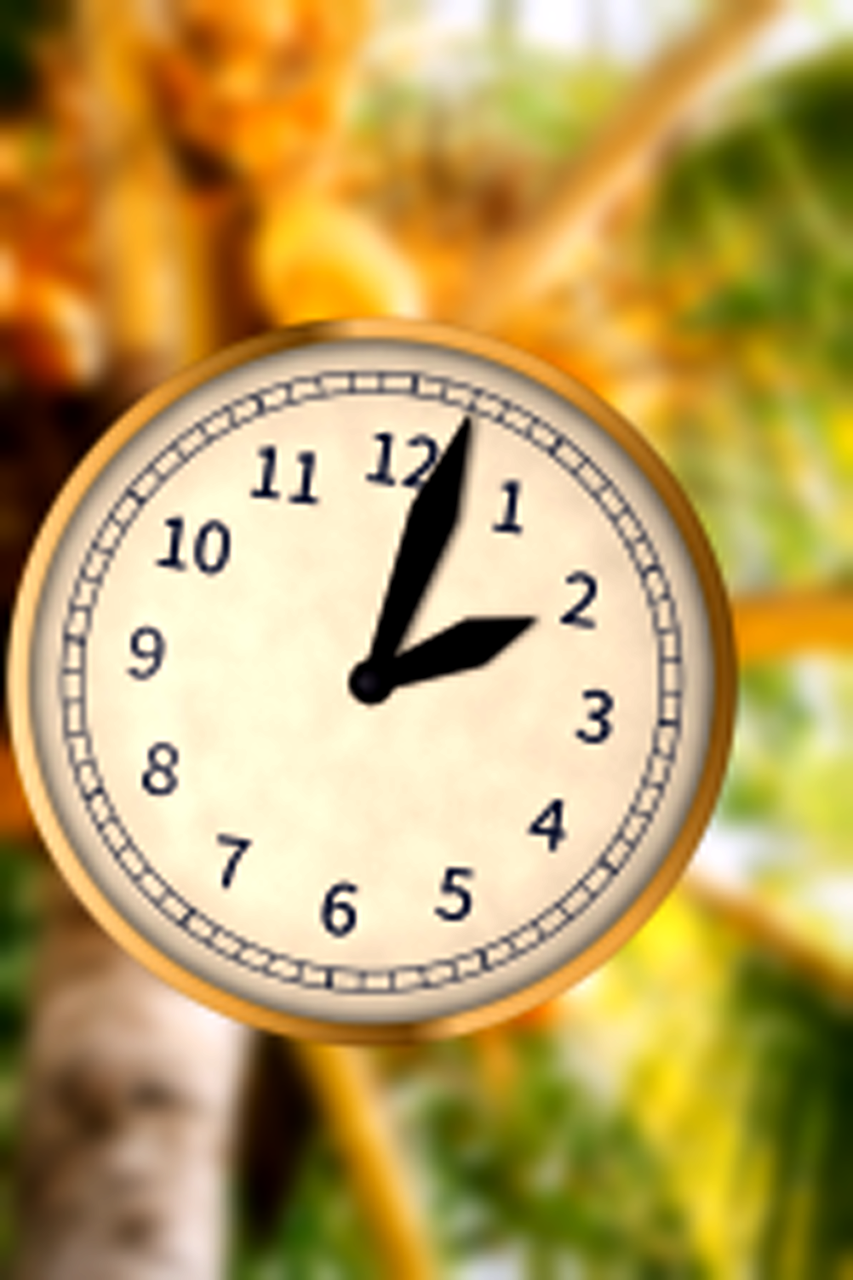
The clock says 2,02
